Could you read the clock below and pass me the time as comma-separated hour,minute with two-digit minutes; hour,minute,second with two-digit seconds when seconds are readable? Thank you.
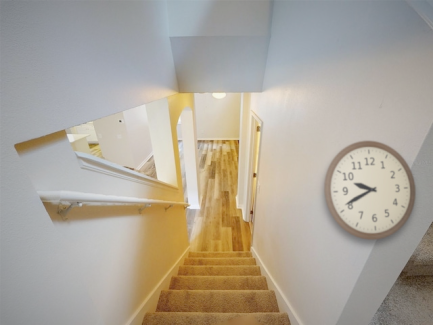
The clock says 9,41
